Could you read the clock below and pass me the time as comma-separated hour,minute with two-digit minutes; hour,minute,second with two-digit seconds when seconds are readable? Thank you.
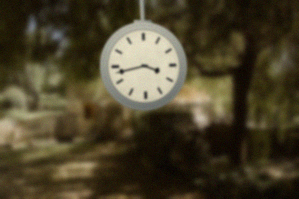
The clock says 3,43
